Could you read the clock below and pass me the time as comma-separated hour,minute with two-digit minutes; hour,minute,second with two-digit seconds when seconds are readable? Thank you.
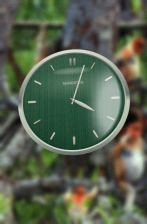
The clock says 4,03
